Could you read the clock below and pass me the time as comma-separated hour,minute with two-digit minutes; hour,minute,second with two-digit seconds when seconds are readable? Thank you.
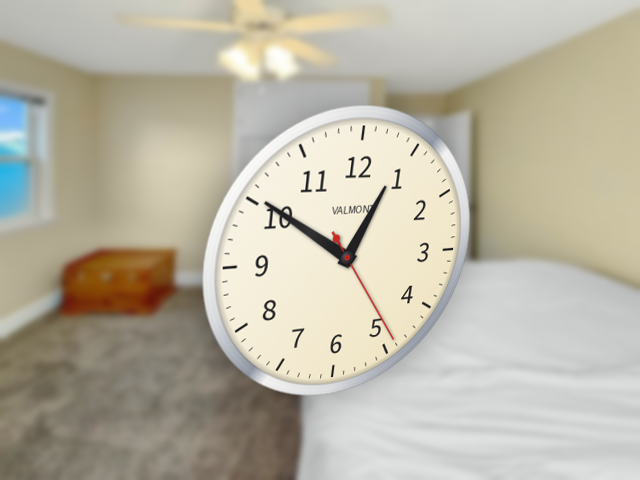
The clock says 12,50,24
